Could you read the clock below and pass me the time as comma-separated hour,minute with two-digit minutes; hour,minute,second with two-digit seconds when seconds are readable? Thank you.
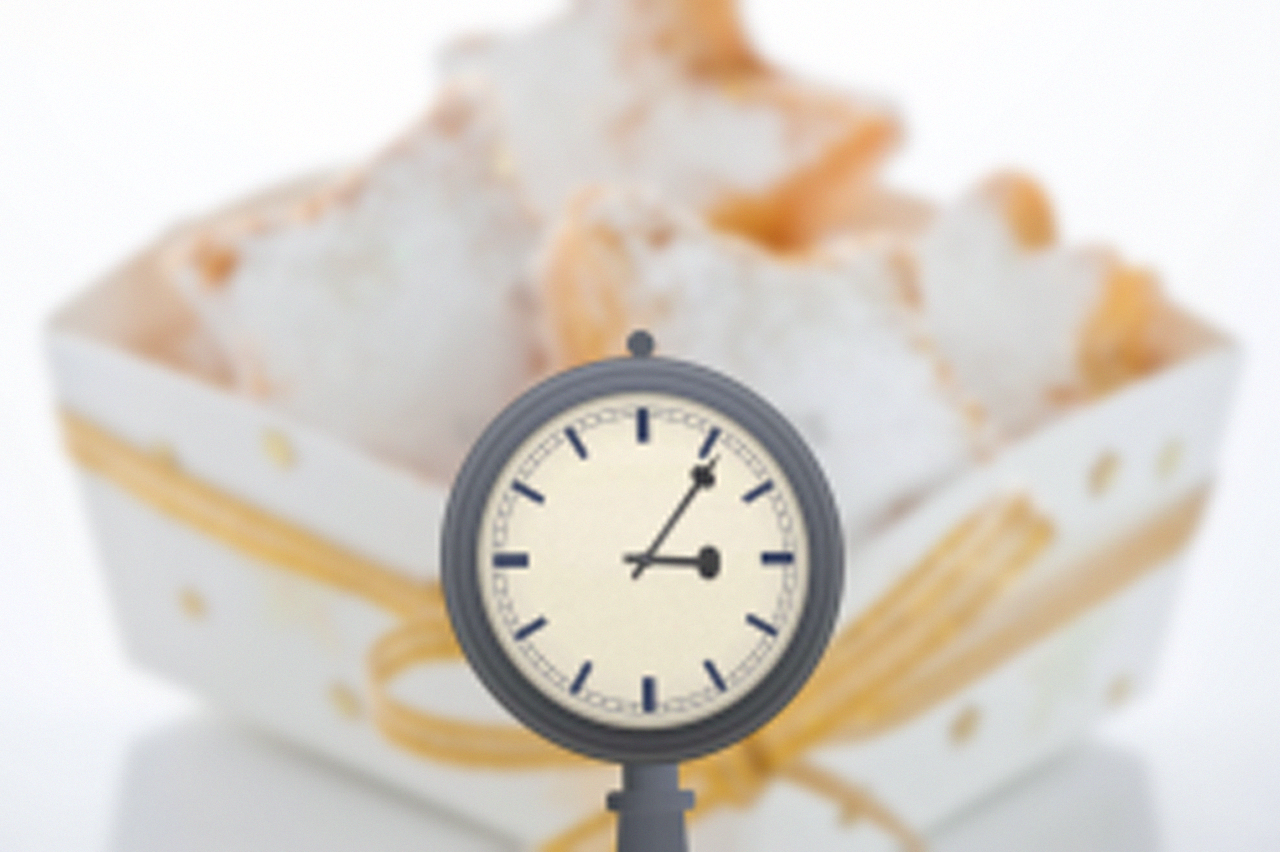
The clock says 3,06
